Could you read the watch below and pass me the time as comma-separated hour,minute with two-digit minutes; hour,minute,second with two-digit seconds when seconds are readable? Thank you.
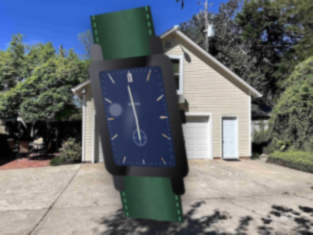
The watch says 5,59
